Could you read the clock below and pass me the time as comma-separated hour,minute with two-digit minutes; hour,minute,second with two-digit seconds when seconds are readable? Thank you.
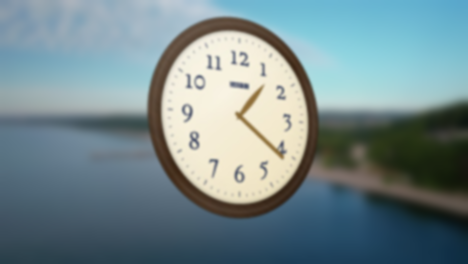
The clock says 1,21
